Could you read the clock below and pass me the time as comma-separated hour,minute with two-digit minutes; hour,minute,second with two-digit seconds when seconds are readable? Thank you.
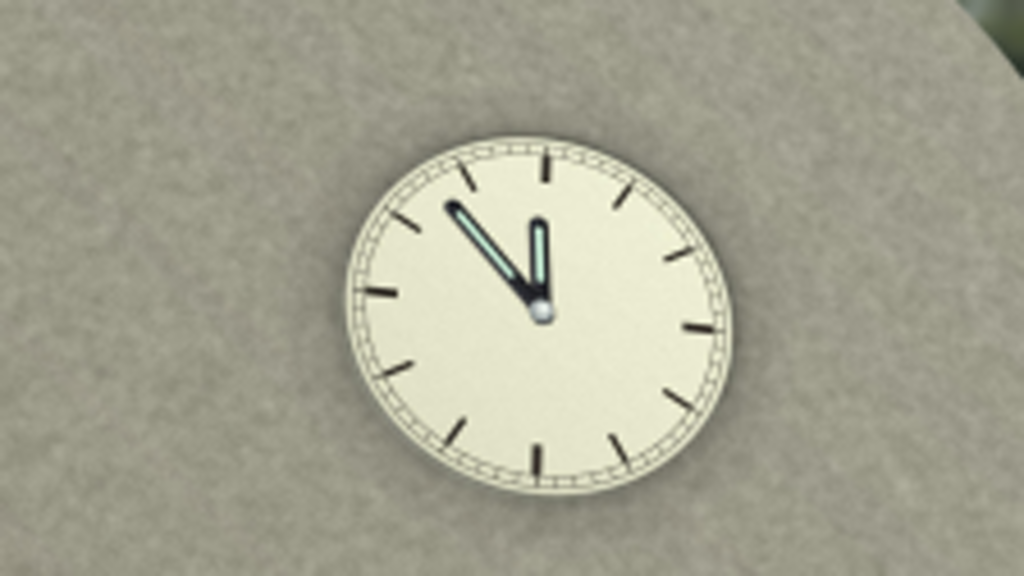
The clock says 11,53
